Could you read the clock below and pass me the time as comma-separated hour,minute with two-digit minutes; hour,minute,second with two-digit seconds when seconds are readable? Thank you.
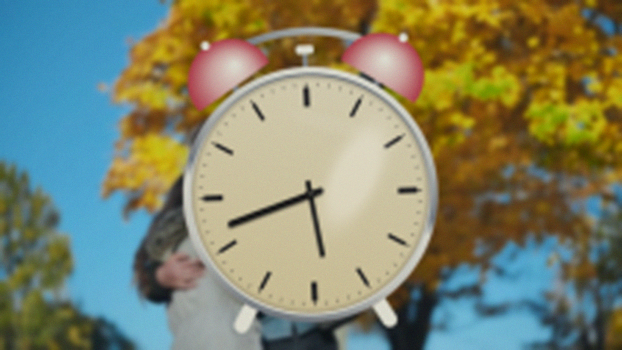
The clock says 5,42
